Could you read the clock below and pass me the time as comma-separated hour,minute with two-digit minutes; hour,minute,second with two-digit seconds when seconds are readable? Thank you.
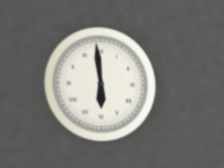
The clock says 5,59
